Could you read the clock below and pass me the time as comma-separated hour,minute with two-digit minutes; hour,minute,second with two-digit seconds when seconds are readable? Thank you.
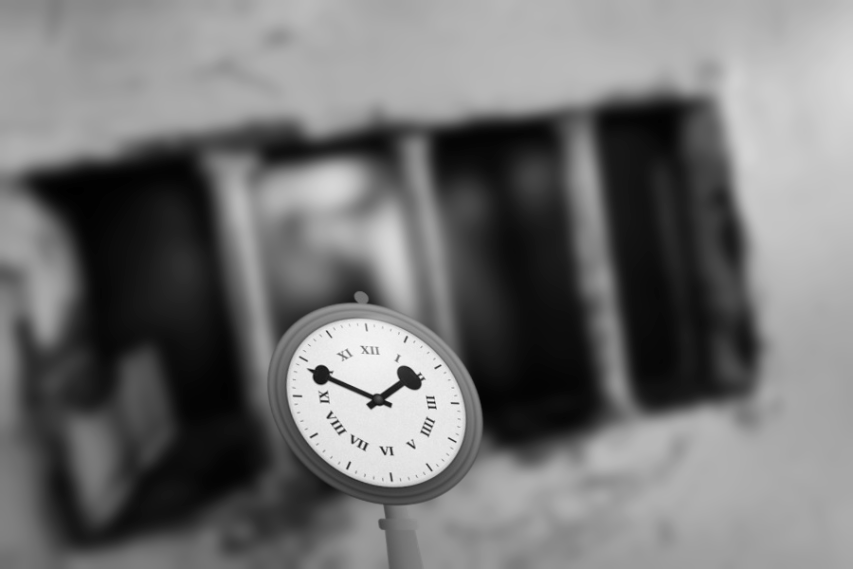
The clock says 1,49
